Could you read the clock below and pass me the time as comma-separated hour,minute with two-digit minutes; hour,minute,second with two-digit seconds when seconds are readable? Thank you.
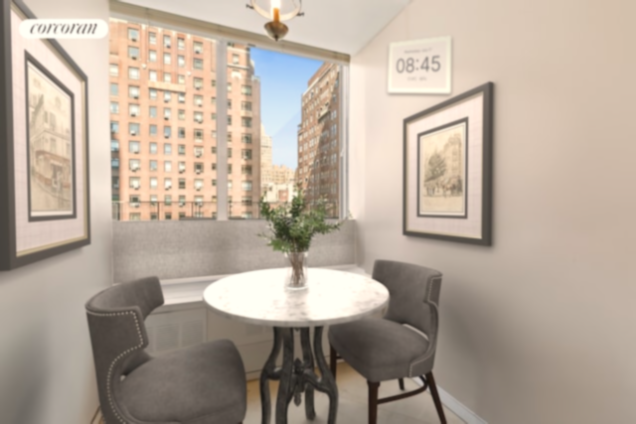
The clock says 8,45
